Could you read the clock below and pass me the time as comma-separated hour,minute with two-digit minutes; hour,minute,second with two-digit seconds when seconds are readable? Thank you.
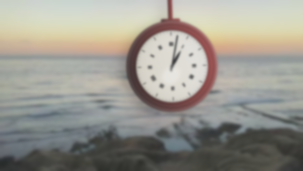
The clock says 1,02
